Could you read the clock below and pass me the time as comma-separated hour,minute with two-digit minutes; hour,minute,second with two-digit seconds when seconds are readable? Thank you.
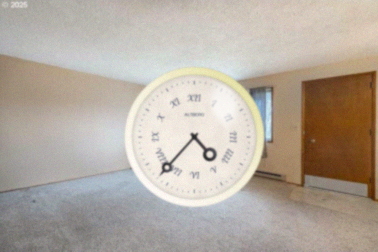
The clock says 4,37
